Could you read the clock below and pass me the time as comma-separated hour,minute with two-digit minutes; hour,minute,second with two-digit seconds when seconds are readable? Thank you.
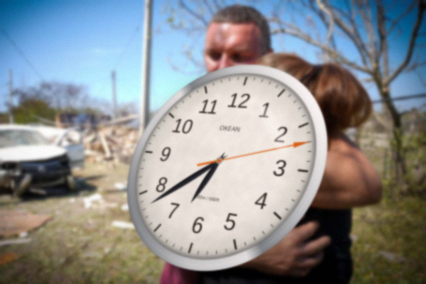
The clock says 6,38,12
